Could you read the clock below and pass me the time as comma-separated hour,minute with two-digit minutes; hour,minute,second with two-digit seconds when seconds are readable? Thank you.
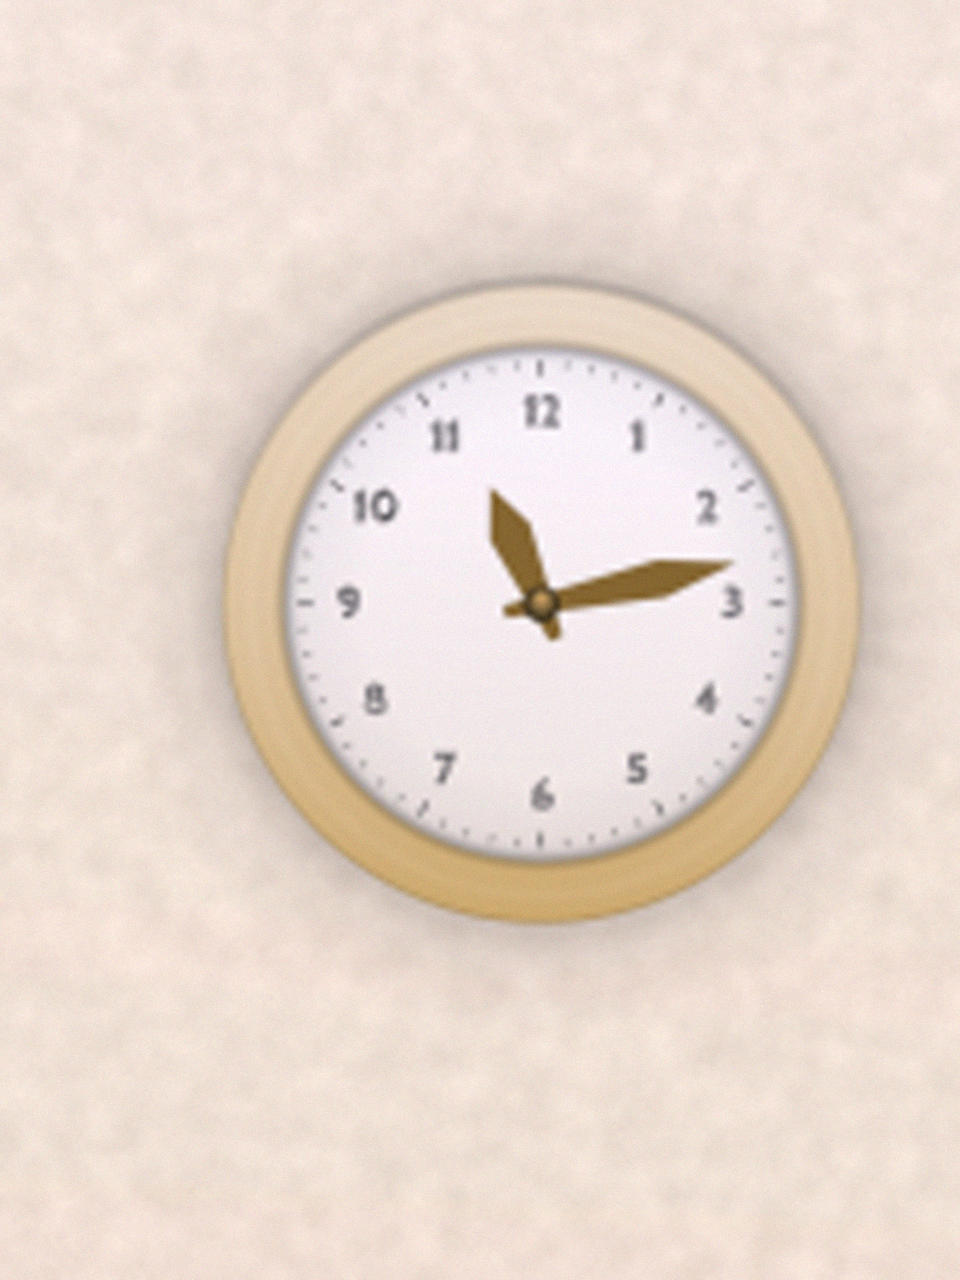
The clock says 11,13
